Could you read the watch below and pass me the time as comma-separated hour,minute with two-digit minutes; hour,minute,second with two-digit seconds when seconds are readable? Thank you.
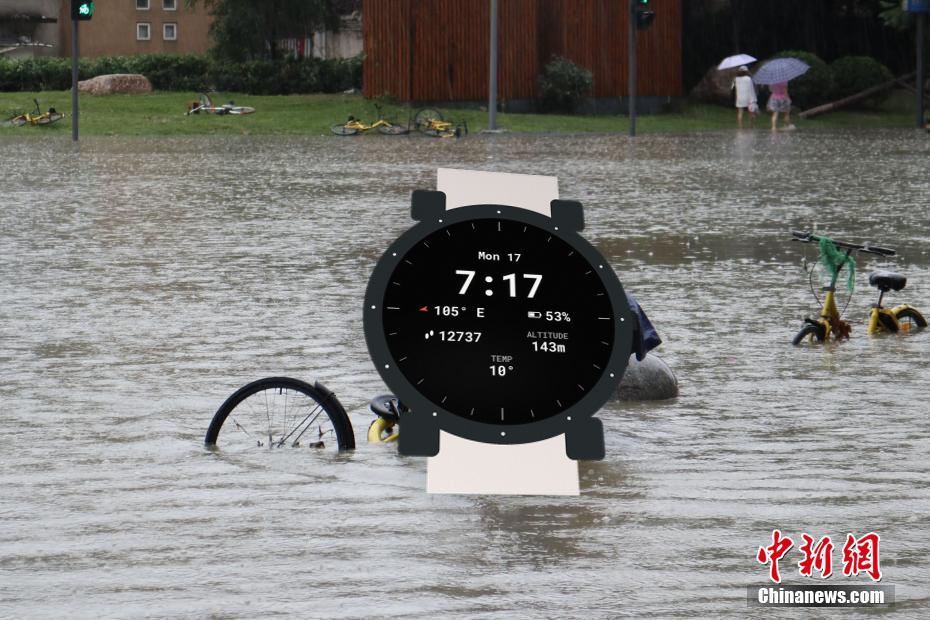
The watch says 7,17
